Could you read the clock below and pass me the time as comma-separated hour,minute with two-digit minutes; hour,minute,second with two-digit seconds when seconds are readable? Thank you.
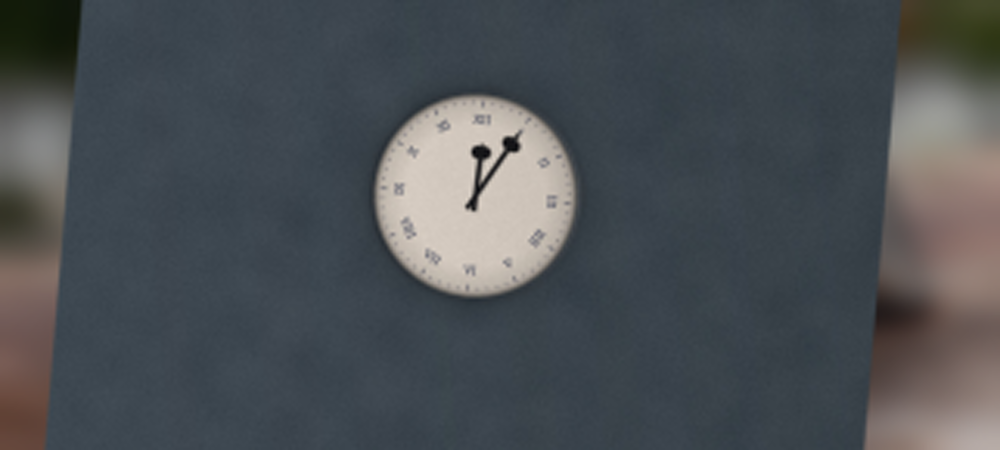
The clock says 12,05
